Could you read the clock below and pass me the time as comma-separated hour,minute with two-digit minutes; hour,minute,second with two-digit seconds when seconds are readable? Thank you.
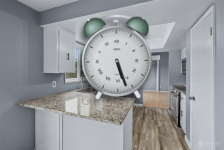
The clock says 5,27
